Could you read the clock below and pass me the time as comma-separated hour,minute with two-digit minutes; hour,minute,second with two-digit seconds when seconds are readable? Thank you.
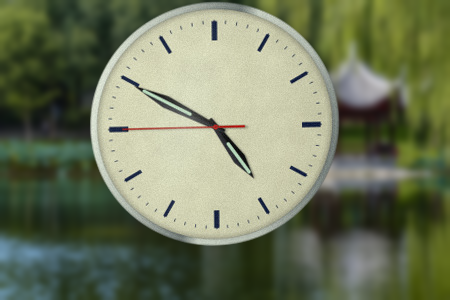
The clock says 4,49,45
